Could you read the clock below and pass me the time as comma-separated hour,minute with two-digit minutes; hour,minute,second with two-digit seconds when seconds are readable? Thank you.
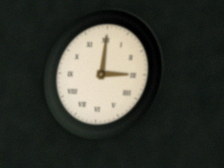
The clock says 3,00
